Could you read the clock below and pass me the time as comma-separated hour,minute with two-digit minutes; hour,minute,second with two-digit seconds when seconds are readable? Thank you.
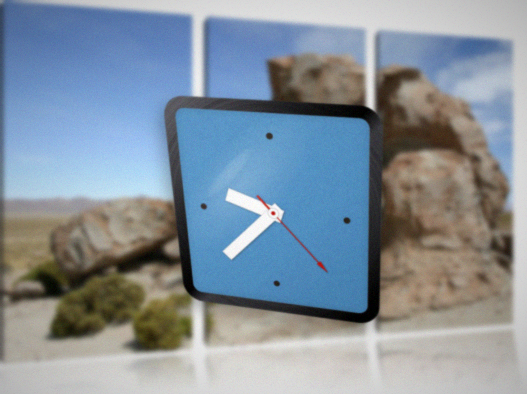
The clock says 9,37,23
